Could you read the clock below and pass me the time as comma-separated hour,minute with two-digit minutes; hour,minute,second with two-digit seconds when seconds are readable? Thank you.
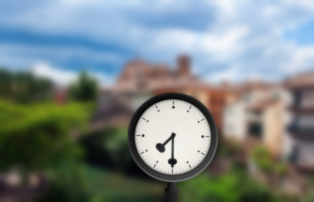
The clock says 7,30
